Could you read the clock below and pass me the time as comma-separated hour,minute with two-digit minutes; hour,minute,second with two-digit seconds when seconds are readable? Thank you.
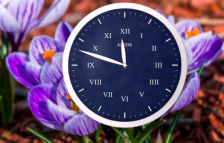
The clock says 11,48
